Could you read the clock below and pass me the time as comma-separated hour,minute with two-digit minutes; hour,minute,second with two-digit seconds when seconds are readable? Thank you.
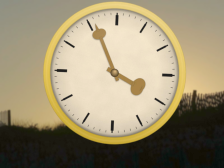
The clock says 3,56
